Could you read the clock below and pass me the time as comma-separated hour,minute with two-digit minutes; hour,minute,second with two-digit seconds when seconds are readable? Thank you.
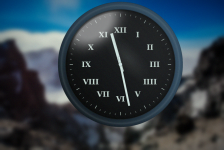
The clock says 11,28
